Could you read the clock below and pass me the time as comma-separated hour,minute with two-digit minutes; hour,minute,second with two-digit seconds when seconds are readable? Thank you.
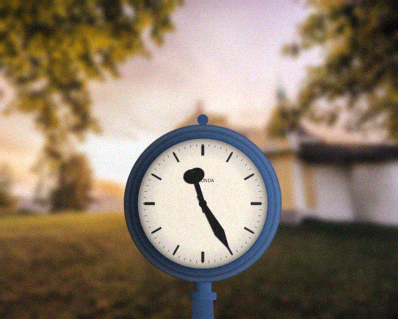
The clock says 11,25
